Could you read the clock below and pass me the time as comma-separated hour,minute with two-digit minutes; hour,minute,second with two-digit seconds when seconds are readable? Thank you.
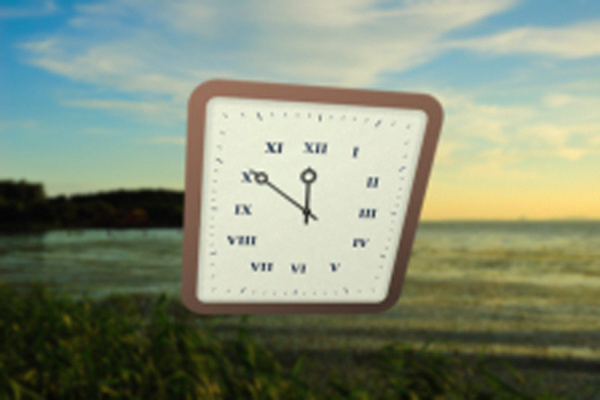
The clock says 11,51
